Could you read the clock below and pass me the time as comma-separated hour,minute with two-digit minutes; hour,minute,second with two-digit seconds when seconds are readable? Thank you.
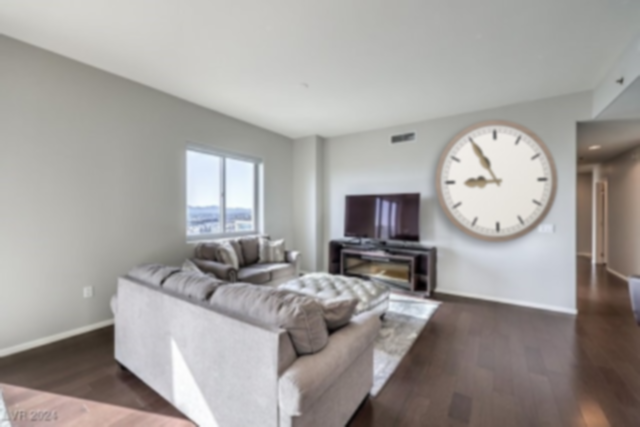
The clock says 8,55
